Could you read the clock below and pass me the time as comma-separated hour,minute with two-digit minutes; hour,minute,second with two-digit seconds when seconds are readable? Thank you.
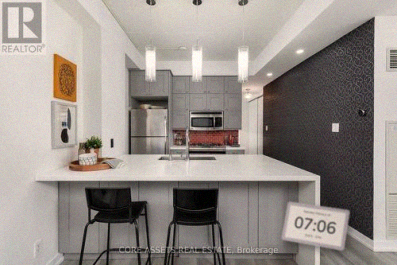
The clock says 7,06
